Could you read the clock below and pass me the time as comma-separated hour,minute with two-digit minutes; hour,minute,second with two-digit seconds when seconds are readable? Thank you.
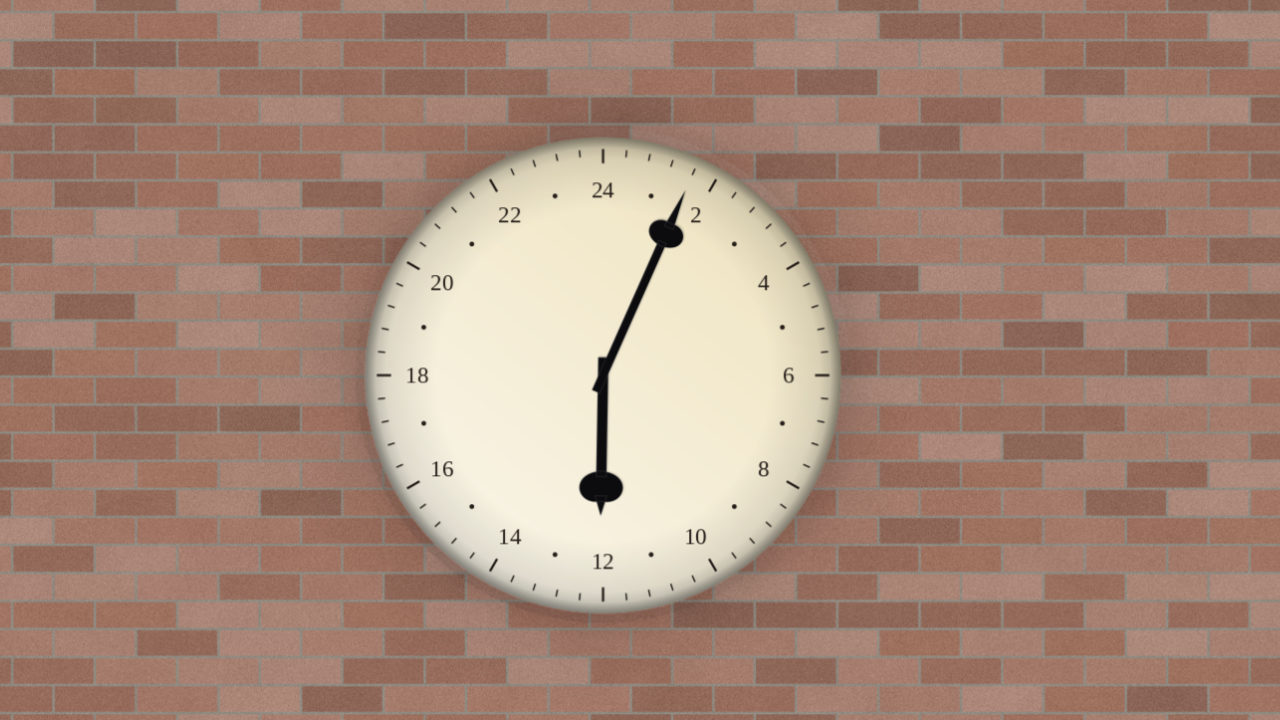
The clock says 12,04
